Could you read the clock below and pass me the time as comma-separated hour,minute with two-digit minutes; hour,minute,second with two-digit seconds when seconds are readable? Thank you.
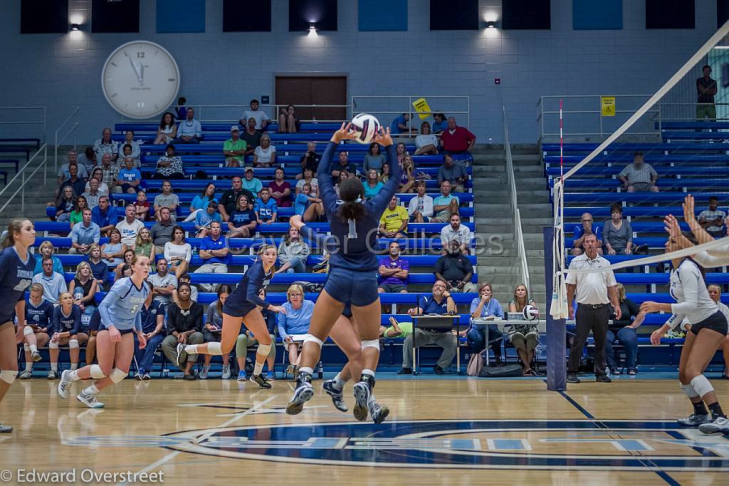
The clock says 11,56
